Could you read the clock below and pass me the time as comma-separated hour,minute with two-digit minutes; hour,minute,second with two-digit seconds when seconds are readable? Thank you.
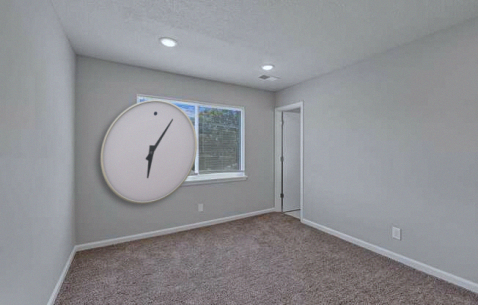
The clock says 6,05
